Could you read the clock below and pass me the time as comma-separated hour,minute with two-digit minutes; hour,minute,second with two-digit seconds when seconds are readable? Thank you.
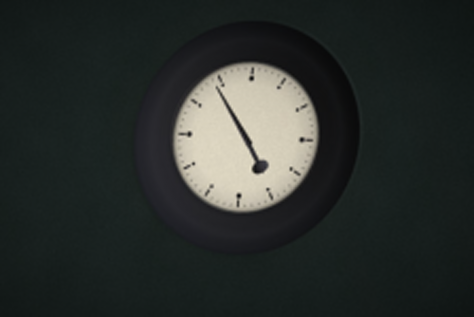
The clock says 4,54
